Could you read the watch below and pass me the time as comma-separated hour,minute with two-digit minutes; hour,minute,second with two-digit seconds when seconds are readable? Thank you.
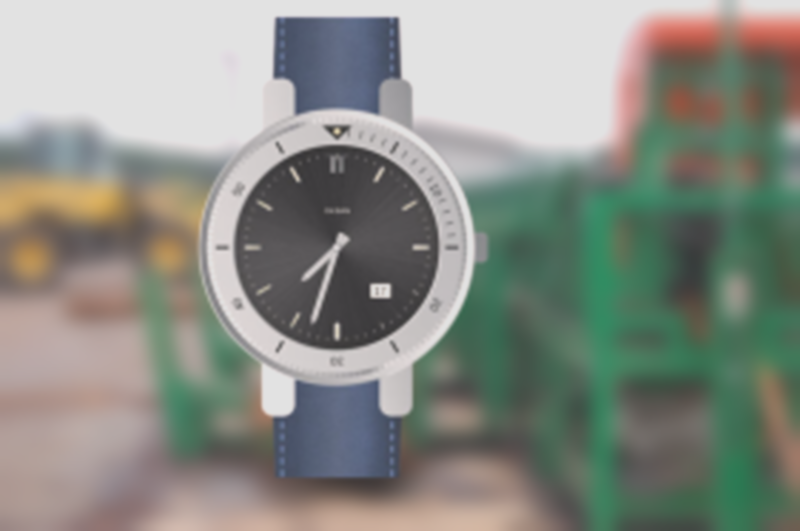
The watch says 7,33
